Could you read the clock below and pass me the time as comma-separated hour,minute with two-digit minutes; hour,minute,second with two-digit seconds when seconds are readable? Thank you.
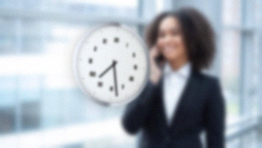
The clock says 7,28
